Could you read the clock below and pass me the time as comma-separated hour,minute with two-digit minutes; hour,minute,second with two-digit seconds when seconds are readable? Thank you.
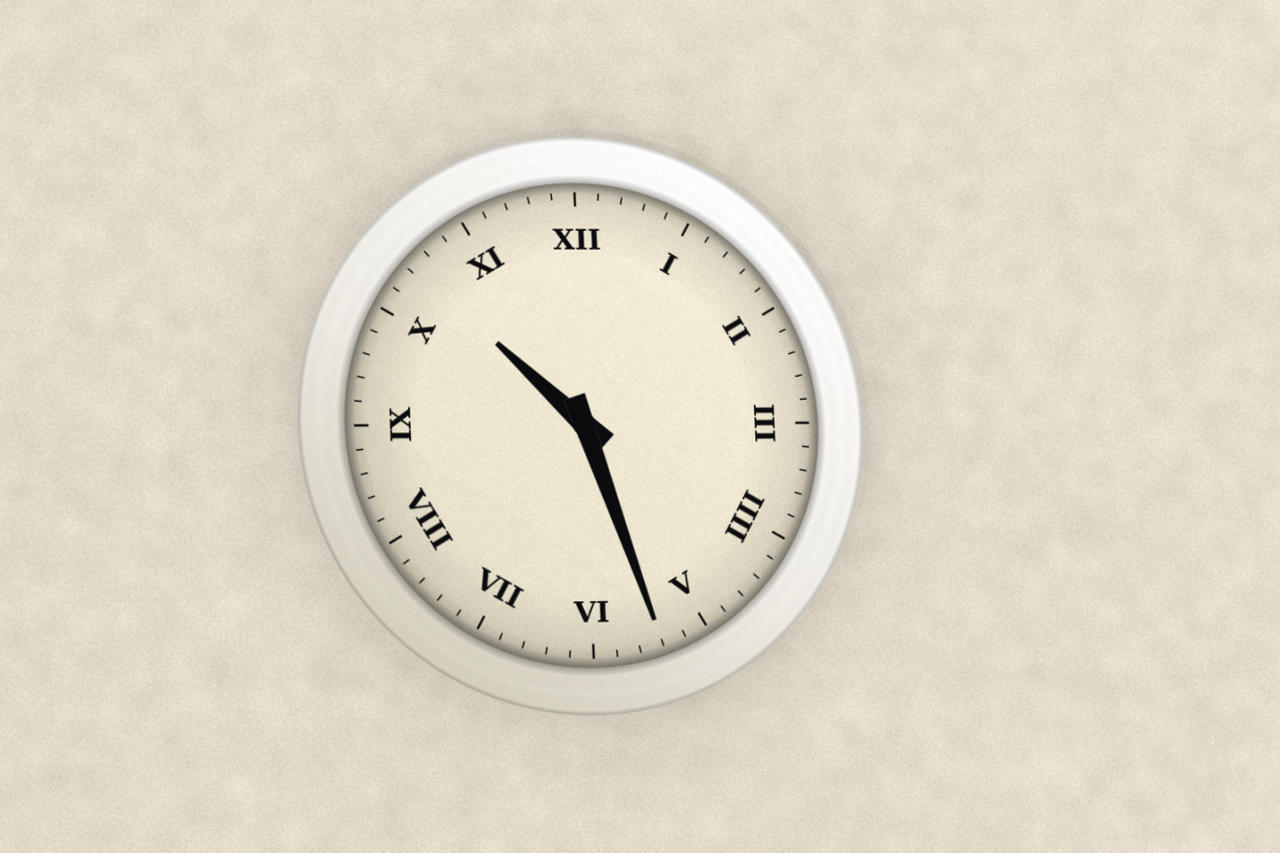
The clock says 10,27
